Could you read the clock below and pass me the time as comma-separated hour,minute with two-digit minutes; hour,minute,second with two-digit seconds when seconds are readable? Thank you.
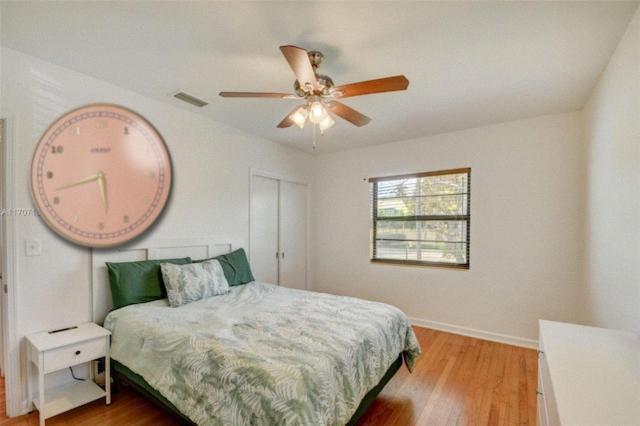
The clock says 5,42
